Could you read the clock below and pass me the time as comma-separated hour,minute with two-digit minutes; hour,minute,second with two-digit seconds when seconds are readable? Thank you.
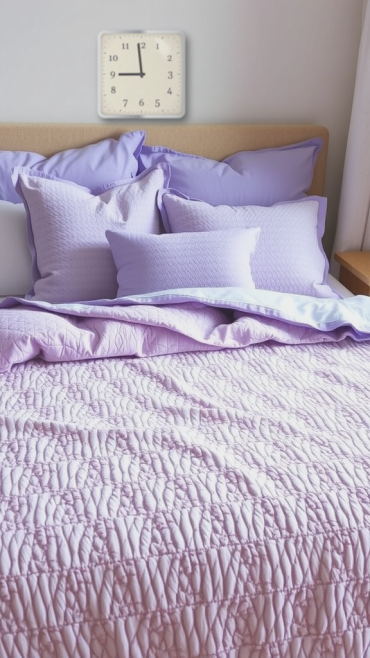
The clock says 8,59
